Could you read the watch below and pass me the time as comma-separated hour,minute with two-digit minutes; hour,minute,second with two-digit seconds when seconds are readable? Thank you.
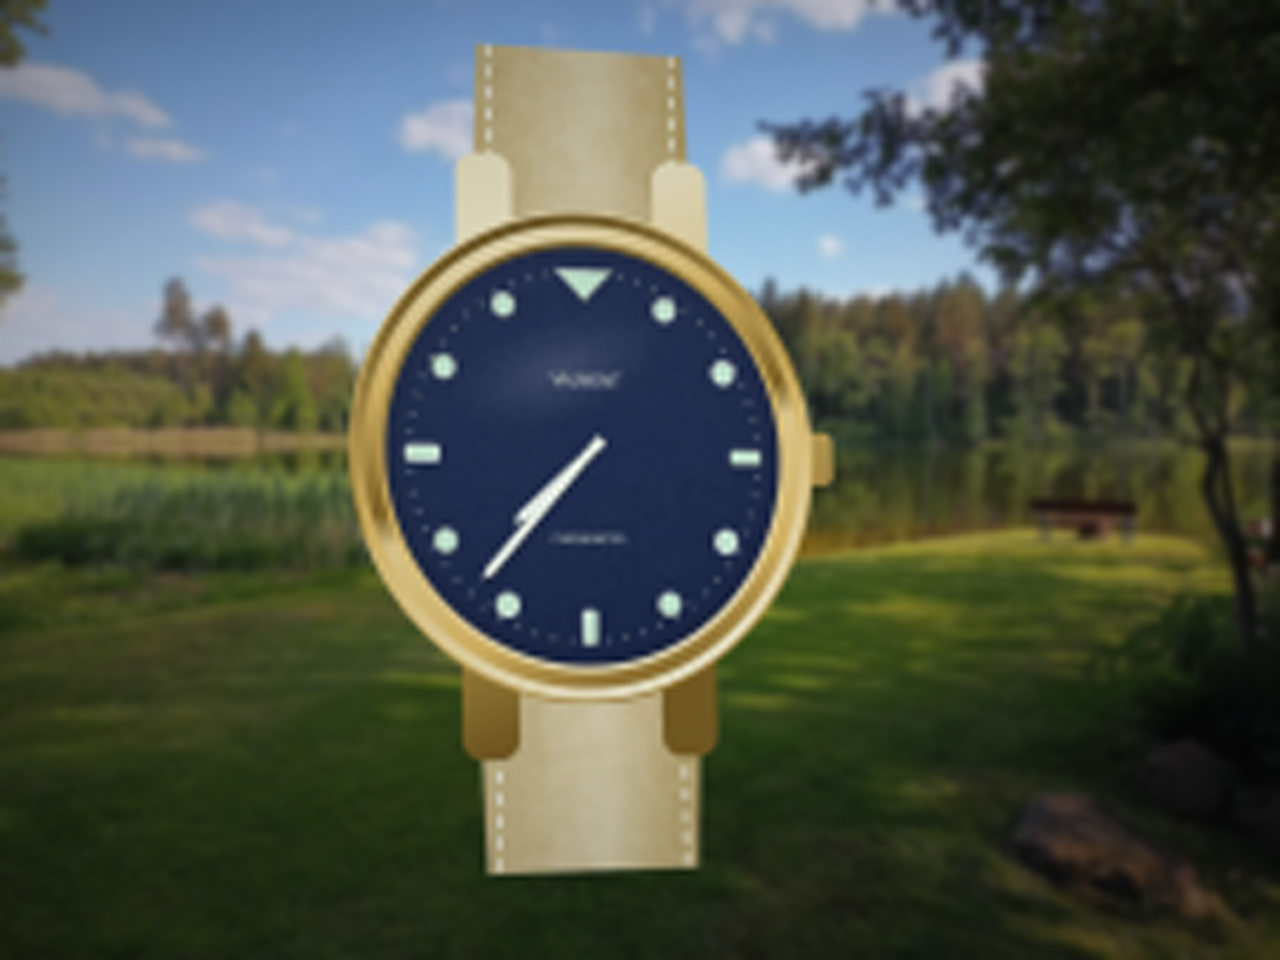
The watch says 7,37
